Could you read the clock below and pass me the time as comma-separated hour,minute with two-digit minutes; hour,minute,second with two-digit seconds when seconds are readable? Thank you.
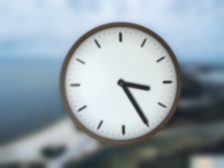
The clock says 3,25
